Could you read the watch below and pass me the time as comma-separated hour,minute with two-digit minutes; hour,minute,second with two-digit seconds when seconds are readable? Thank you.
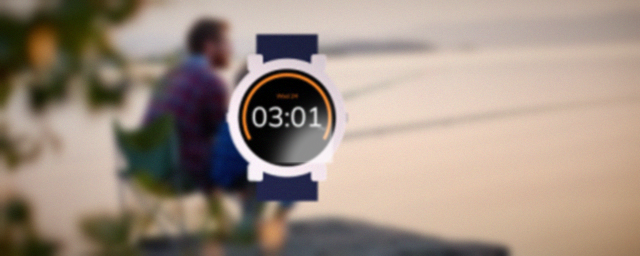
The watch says 3,01
